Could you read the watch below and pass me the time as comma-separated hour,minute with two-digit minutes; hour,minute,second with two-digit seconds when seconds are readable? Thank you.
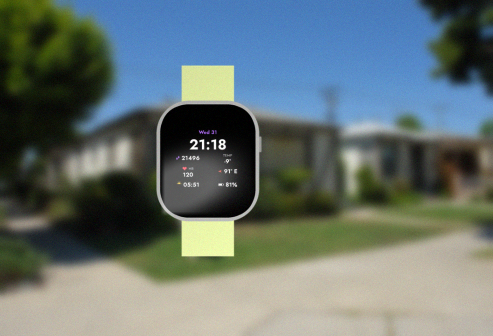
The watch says 21,18
